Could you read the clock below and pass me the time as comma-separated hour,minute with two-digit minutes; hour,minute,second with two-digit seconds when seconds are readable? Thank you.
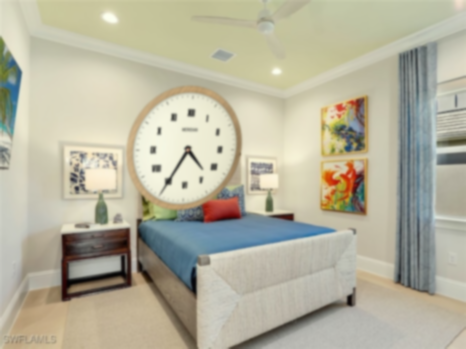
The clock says 4,35
